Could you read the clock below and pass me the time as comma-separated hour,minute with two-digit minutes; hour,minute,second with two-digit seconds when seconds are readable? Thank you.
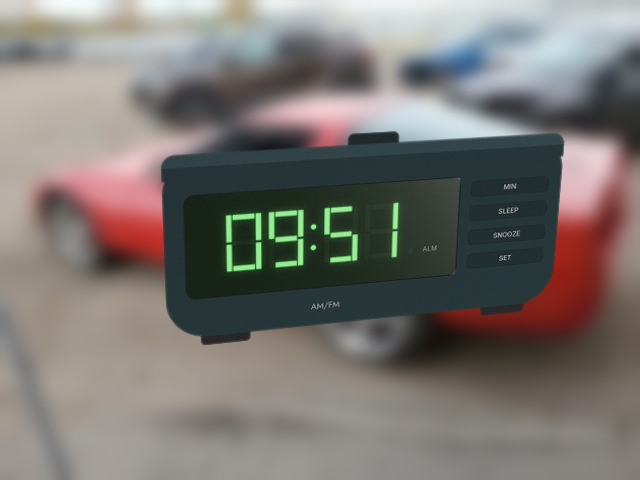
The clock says 9,51
